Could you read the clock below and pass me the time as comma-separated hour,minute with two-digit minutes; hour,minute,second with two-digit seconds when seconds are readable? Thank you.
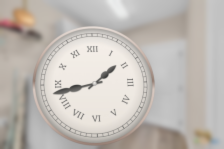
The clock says 1,43
